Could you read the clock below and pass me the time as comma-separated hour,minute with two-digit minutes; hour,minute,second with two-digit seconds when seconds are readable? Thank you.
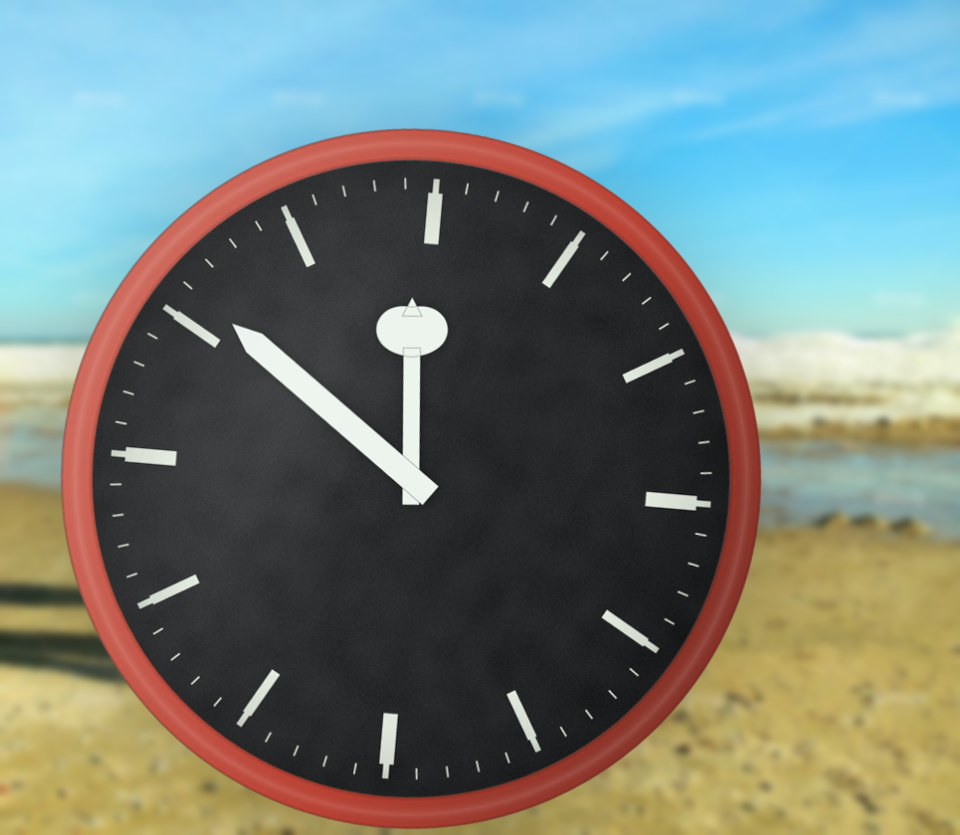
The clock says 11,51
